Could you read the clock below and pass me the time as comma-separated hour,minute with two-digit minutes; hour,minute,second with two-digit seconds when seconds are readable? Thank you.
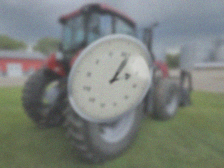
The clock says 2,02
